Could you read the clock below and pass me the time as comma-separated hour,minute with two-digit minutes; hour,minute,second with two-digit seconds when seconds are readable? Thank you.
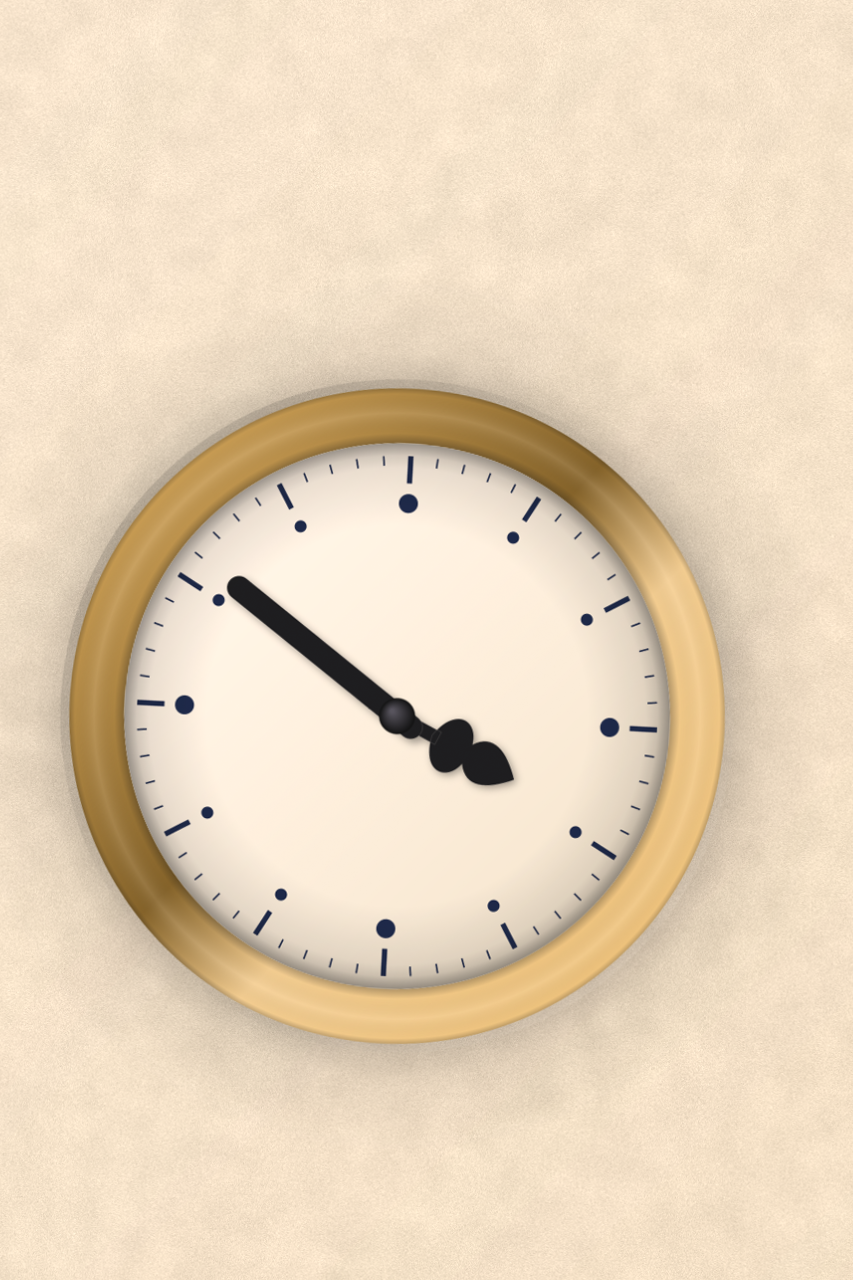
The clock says 3,51
